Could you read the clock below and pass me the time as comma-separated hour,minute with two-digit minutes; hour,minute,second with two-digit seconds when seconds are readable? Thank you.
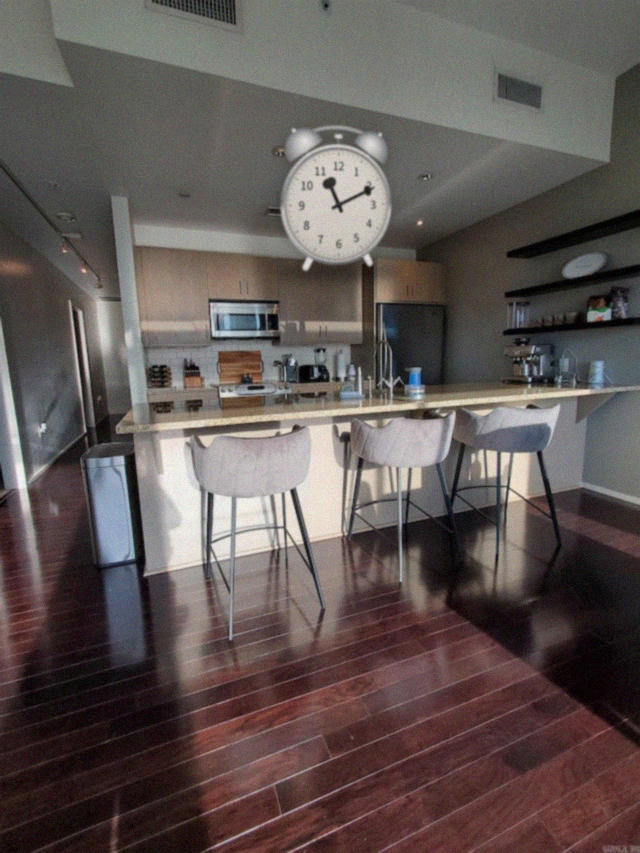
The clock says 11,11
